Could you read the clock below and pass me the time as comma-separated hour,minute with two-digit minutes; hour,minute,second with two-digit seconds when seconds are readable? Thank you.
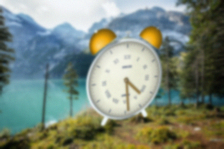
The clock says 4,29
